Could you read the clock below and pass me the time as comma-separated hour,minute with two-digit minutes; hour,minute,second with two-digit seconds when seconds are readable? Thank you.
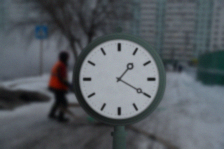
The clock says 1,20
